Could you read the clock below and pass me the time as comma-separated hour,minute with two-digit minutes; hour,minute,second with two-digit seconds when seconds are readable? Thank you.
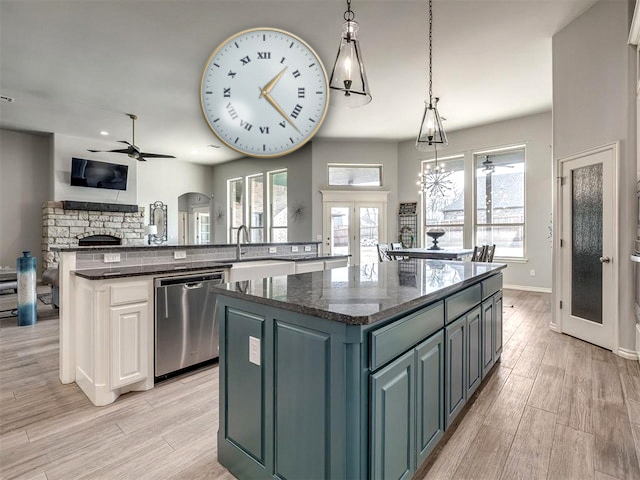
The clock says 1,23
